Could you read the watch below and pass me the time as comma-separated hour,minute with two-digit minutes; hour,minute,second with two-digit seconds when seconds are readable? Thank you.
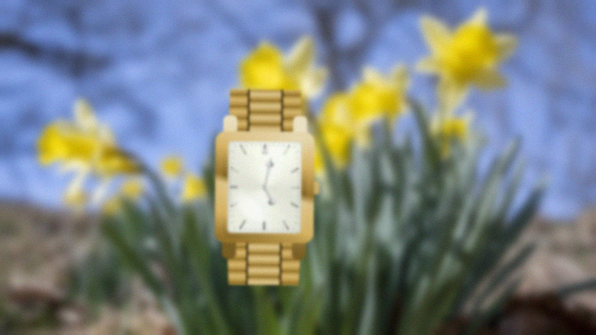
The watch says 5,02
